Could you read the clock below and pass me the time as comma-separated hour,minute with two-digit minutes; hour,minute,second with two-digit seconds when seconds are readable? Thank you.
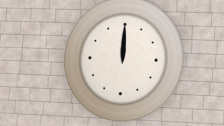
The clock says 12,00
